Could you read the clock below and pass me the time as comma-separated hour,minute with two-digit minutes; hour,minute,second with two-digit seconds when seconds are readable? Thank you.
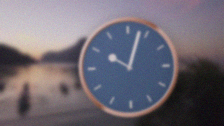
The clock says 10,03
